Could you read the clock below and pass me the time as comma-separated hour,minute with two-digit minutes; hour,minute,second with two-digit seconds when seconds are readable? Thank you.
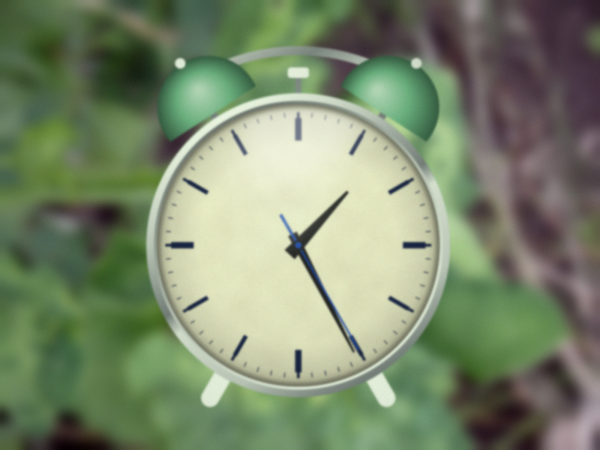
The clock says 1,25,25
